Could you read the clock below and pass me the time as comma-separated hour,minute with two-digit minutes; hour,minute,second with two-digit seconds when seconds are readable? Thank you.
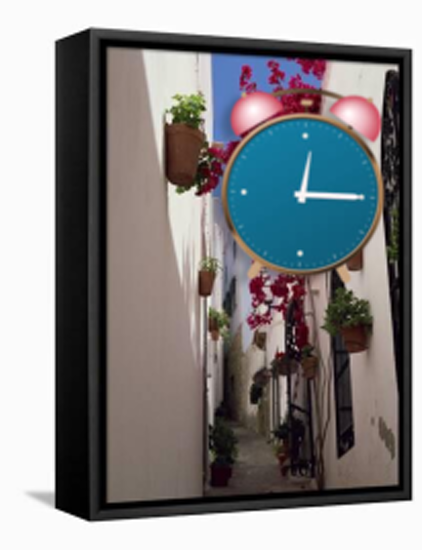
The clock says 12,15
